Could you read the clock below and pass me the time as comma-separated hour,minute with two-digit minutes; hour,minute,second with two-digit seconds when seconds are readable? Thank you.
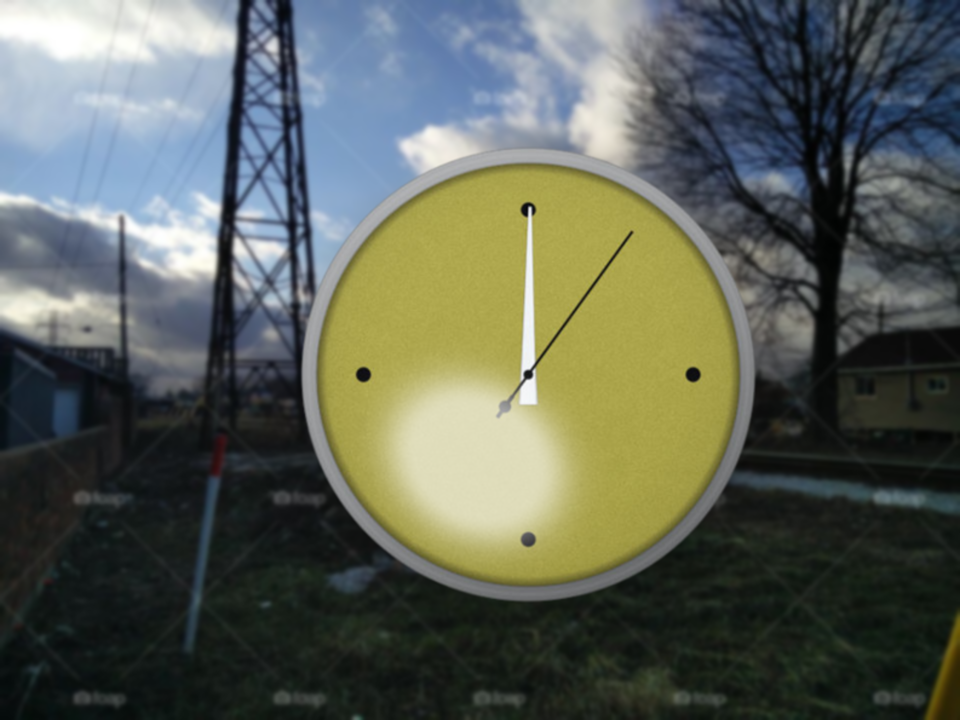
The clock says 12,00,06
